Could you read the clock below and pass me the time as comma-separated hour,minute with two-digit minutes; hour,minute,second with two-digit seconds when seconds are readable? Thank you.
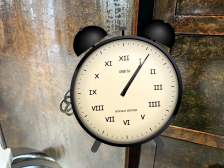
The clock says 1,06
